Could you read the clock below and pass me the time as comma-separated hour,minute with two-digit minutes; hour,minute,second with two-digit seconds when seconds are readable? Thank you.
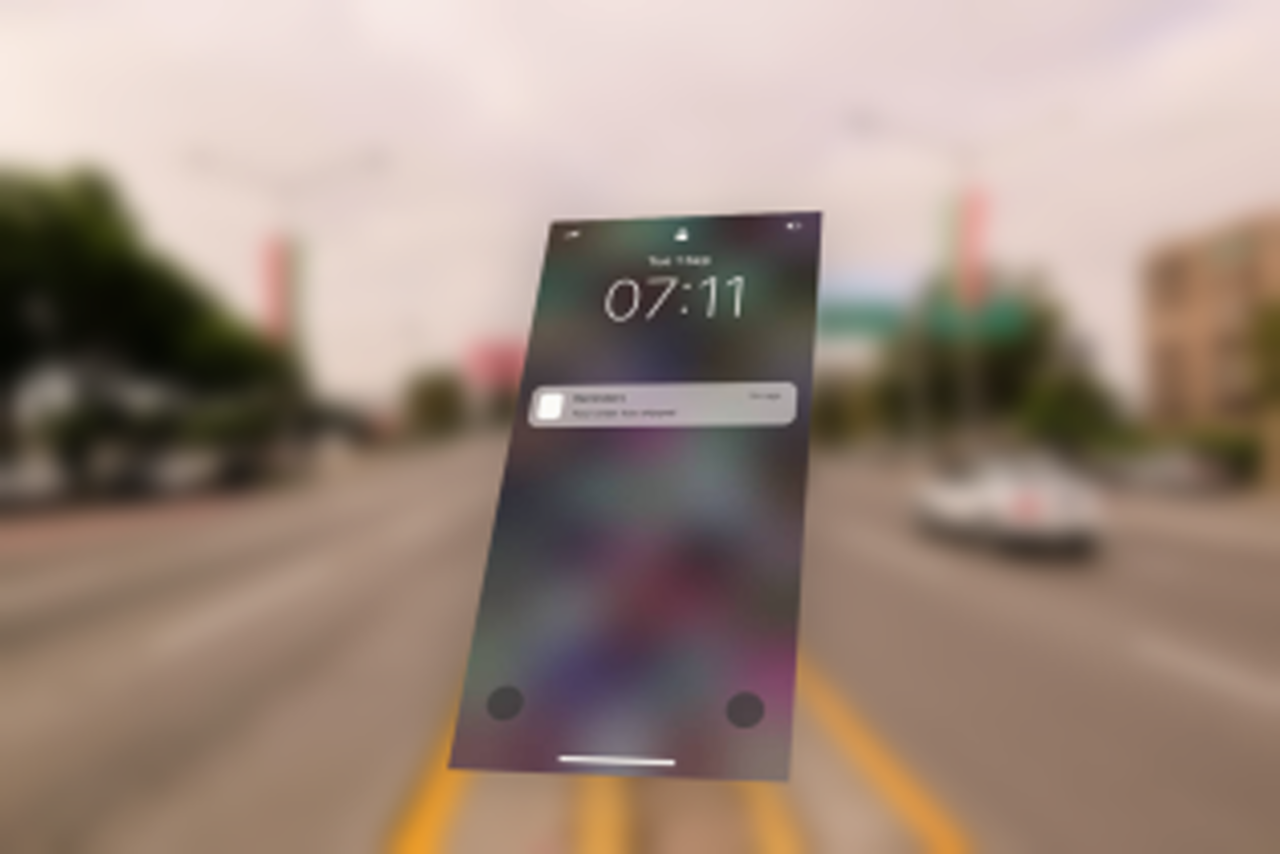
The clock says 7,11
